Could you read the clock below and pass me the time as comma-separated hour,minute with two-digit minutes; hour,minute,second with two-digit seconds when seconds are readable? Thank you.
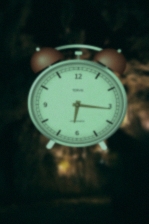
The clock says 6,16
